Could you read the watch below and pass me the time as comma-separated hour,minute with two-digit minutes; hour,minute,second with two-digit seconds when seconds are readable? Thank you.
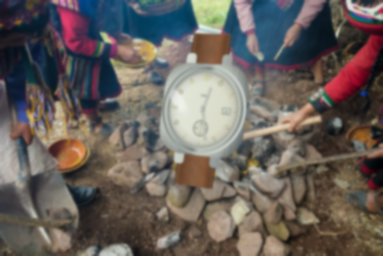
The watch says 12,28
